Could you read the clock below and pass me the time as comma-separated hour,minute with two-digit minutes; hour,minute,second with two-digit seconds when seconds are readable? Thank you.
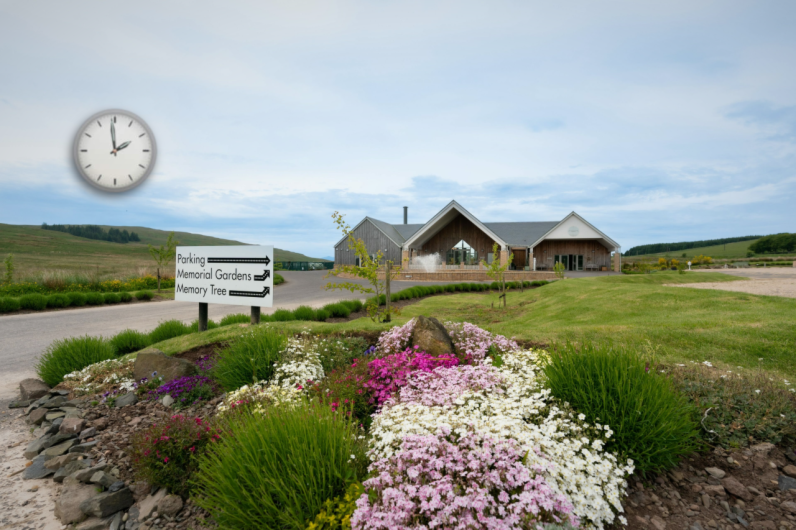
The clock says 1,59
